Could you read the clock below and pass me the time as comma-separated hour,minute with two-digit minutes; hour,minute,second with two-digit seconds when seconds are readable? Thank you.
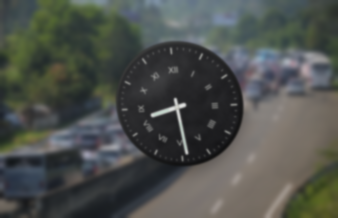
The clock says 8,29
